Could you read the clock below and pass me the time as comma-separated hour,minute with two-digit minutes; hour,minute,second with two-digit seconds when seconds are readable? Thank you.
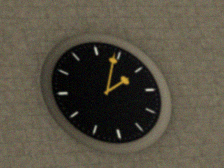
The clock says 2,04
